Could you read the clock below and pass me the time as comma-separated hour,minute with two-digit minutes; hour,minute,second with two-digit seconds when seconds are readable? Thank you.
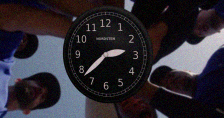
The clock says 2,38
